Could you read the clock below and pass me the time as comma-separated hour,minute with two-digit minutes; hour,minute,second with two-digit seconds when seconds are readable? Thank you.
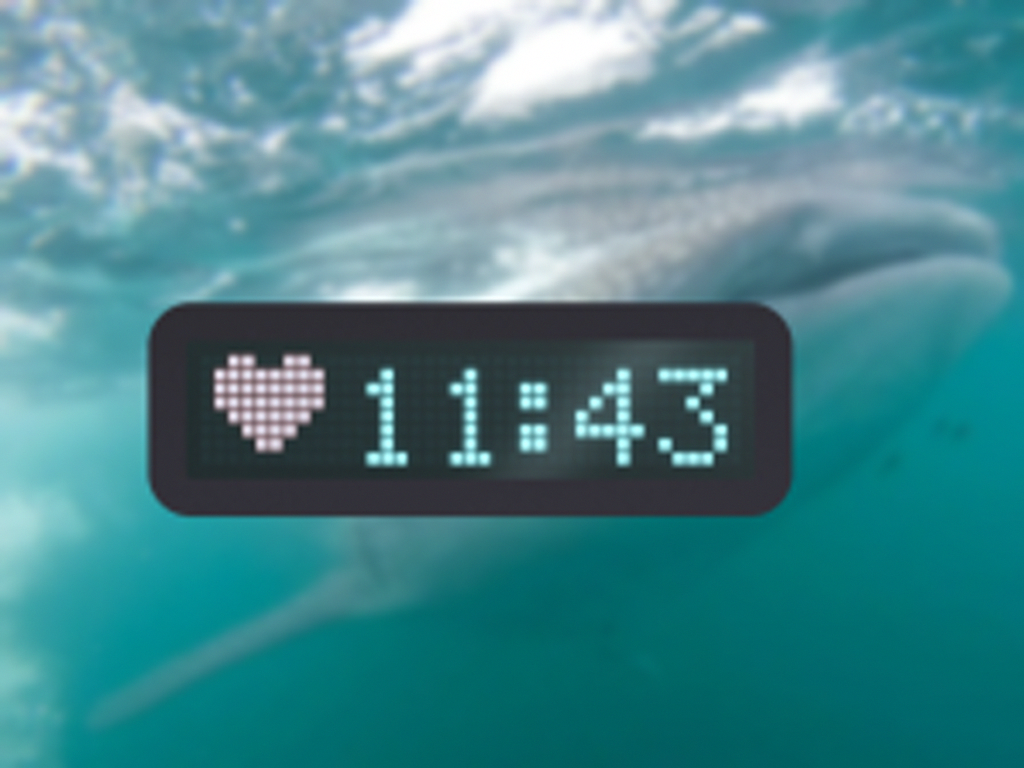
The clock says 11,43
